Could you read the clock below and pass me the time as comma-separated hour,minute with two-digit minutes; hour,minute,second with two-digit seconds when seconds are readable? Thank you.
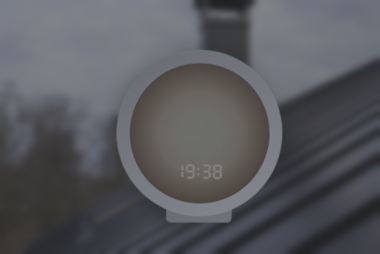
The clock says 19,38
